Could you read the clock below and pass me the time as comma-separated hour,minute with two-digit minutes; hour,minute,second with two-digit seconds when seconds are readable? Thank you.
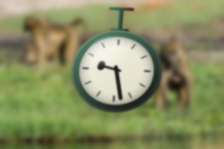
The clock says 9,28
